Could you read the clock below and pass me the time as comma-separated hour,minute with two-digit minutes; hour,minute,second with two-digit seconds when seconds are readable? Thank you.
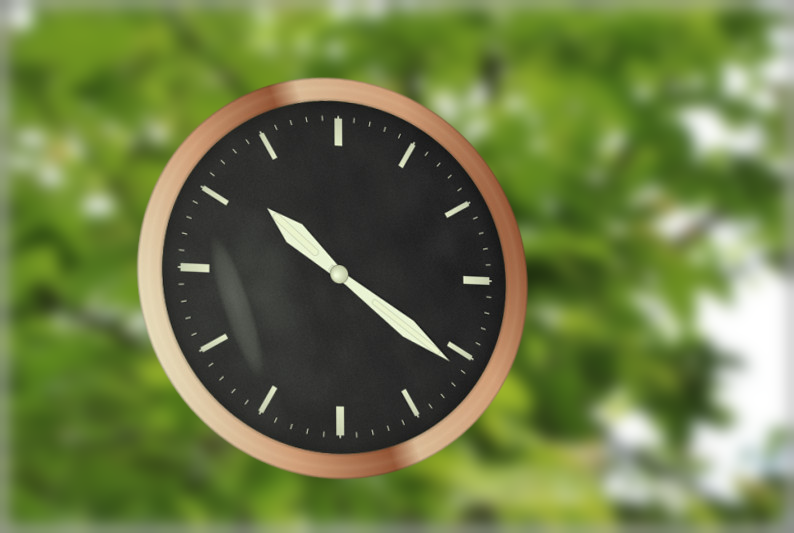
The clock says 10,21
